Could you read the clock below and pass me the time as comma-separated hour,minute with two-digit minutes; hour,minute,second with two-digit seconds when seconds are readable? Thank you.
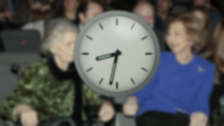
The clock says 8,32
